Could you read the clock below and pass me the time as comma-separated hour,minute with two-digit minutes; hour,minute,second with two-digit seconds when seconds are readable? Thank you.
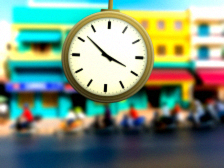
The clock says 3,52
